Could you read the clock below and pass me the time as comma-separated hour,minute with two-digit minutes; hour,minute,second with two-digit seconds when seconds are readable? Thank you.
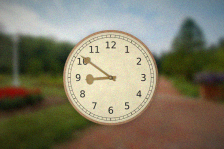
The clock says 8,51
